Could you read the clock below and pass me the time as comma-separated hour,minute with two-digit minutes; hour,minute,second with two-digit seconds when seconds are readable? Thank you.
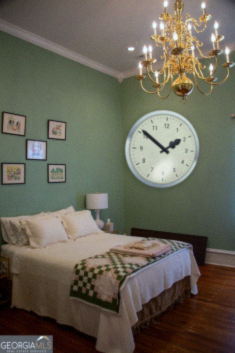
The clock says 1,51
